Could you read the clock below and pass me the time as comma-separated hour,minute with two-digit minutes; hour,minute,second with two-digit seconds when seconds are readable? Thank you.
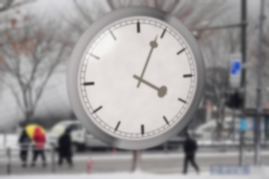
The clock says 4,04
